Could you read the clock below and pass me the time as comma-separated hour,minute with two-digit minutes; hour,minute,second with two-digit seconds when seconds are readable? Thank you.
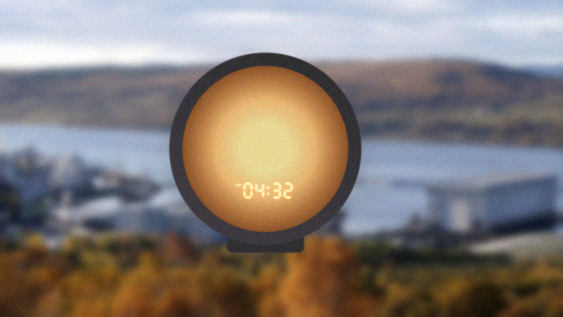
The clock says 4,32
